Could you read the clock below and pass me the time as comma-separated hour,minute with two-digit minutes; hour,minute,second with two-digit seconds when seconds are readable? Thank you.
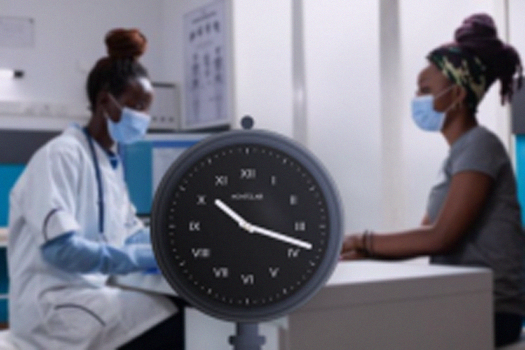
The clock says 10,18
